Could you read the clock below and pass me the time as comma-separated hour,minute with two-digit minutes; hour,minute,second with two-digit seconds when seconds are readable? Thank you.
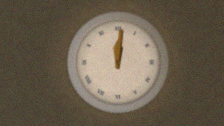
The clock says 12,01
